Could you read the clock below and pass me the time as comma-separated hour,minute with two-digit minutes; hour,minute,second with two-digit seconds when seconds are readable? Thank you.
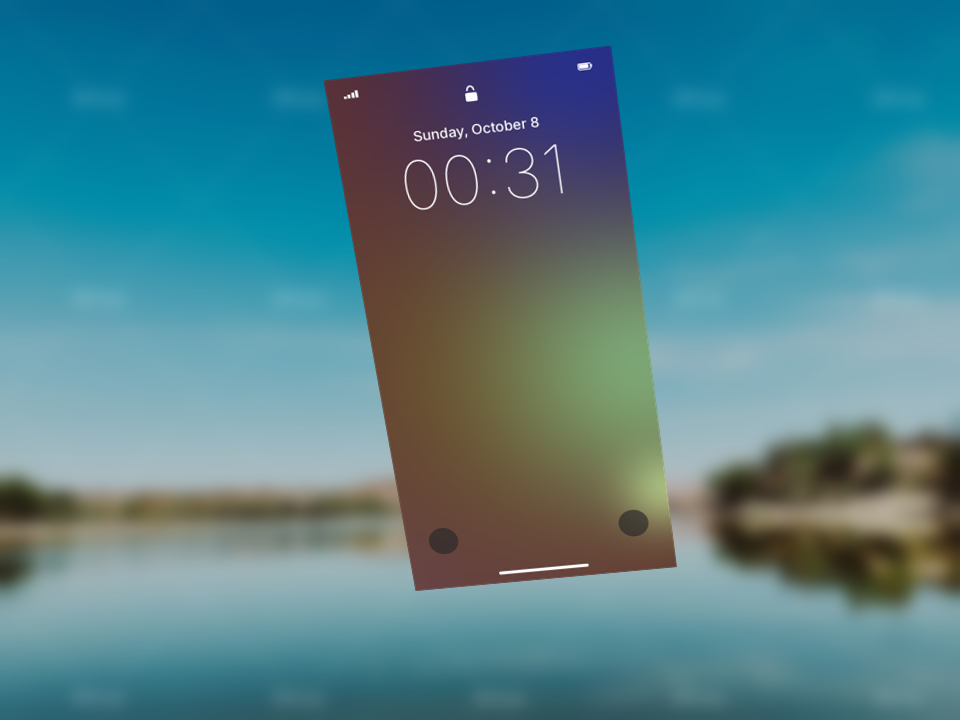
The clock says 0,31
